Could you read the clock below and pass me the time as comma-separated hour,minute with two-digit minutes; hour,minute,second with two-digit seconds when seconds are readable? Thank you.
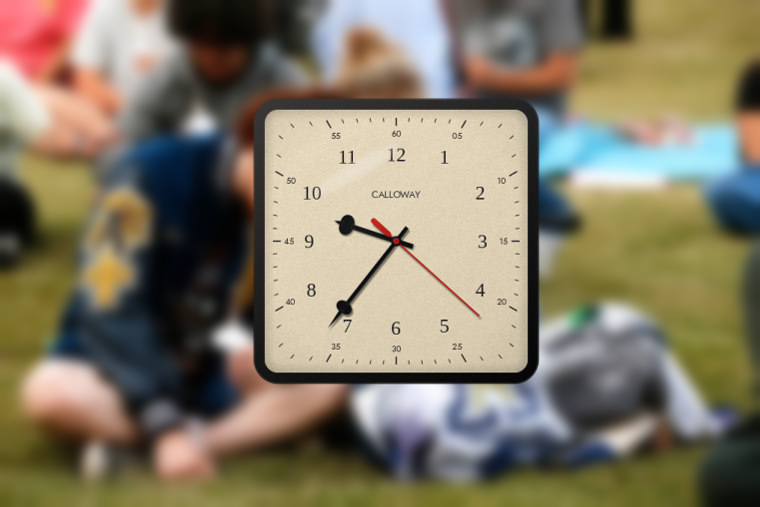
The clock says 9,36,22
